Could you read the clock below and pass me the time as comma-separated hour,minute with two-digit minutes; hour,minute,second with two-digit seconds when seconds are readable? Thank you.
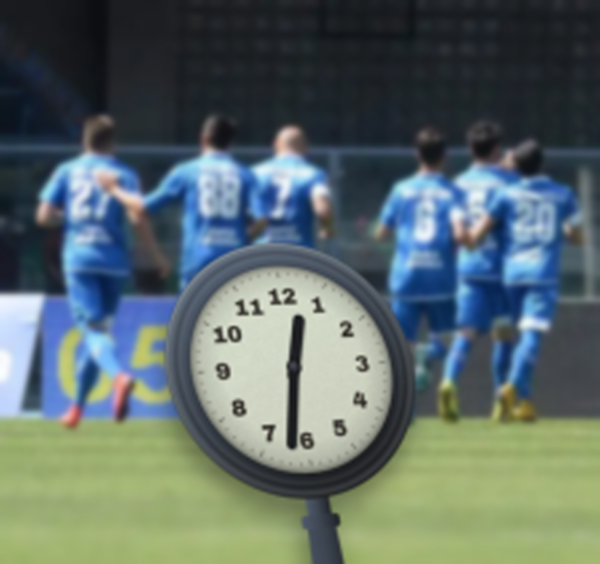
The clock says 12,32
